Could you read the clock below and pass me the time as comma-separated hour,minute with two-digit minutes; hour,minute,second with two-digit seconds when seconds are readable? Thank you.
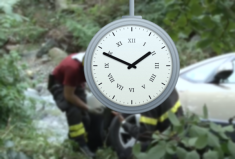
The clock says 1,49
